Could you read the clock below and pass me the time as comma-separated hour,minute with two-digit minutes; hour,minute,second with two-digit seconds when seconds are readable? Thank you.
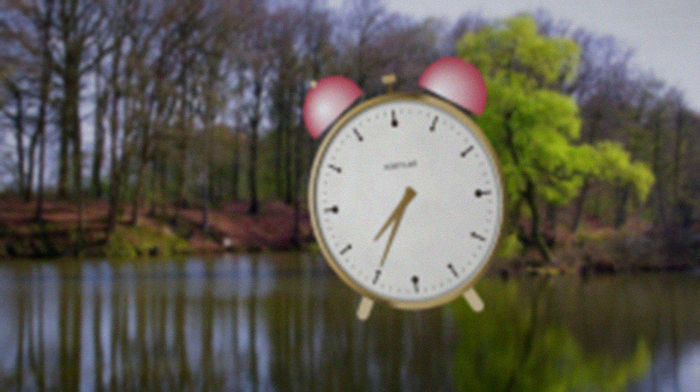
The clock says 7,35
